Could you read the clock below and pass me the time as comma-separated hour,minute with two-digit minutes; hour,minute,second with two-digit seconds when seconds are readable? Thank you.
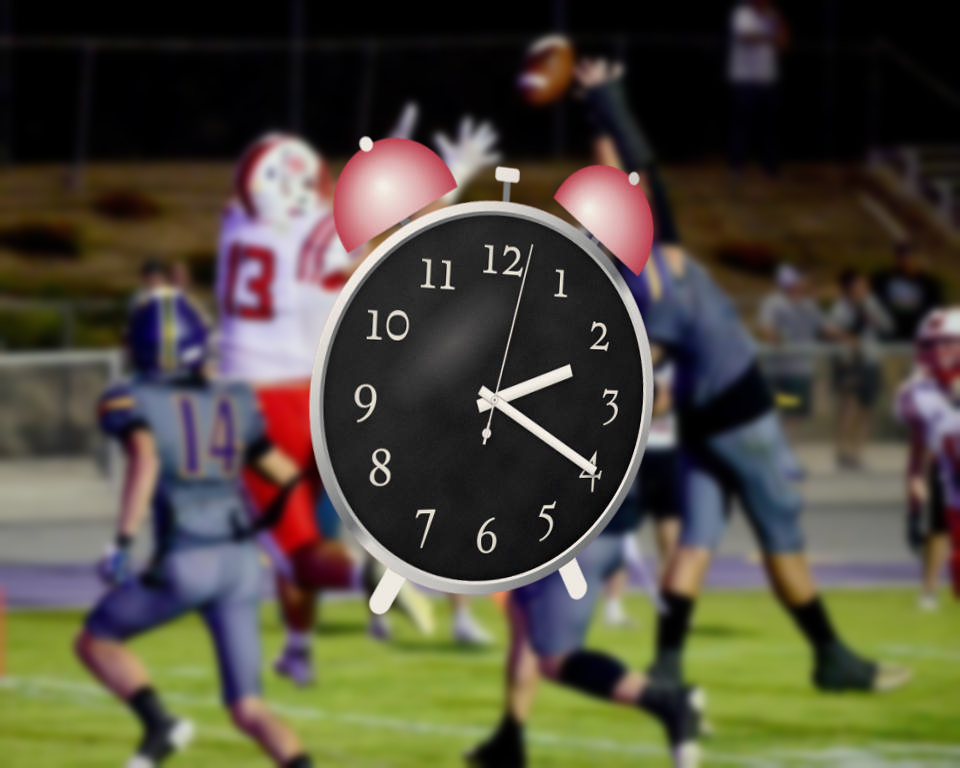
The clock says 2,20,02
